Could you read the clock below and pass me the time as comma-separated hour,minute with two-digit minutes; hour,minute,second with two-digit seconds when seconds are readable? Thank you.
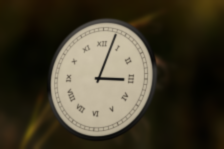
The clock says 3,03
